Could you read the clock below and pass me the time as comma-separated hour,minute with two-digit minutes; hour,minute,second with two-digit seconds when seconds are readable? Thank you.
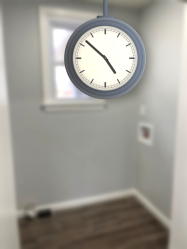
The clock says 4,52
